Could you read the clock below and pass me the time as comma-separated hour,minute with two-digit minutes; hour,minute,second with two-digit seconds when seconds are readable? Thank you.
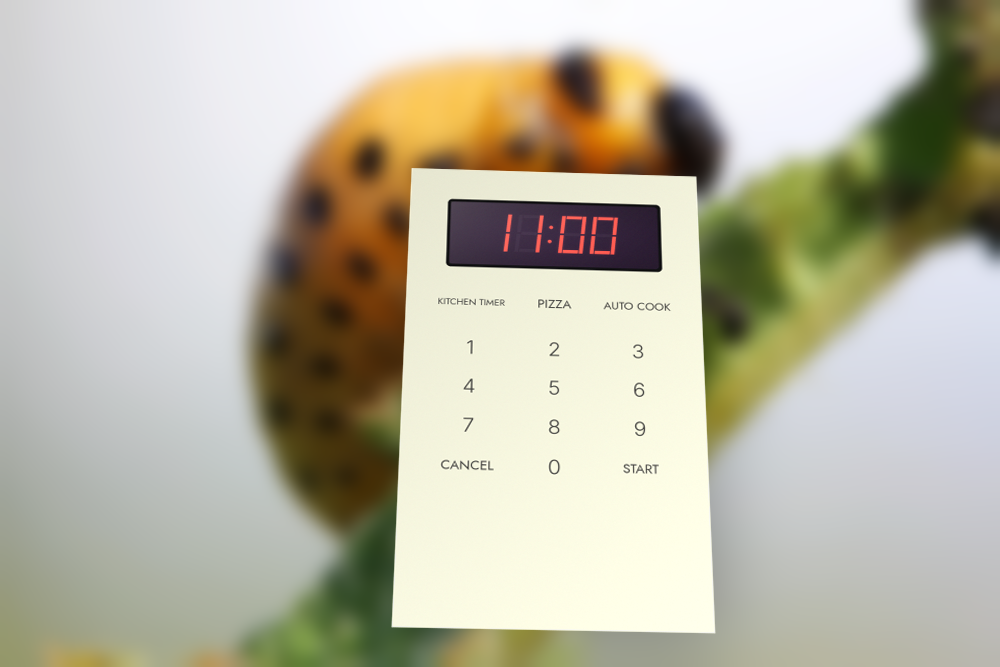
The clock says 11,00
